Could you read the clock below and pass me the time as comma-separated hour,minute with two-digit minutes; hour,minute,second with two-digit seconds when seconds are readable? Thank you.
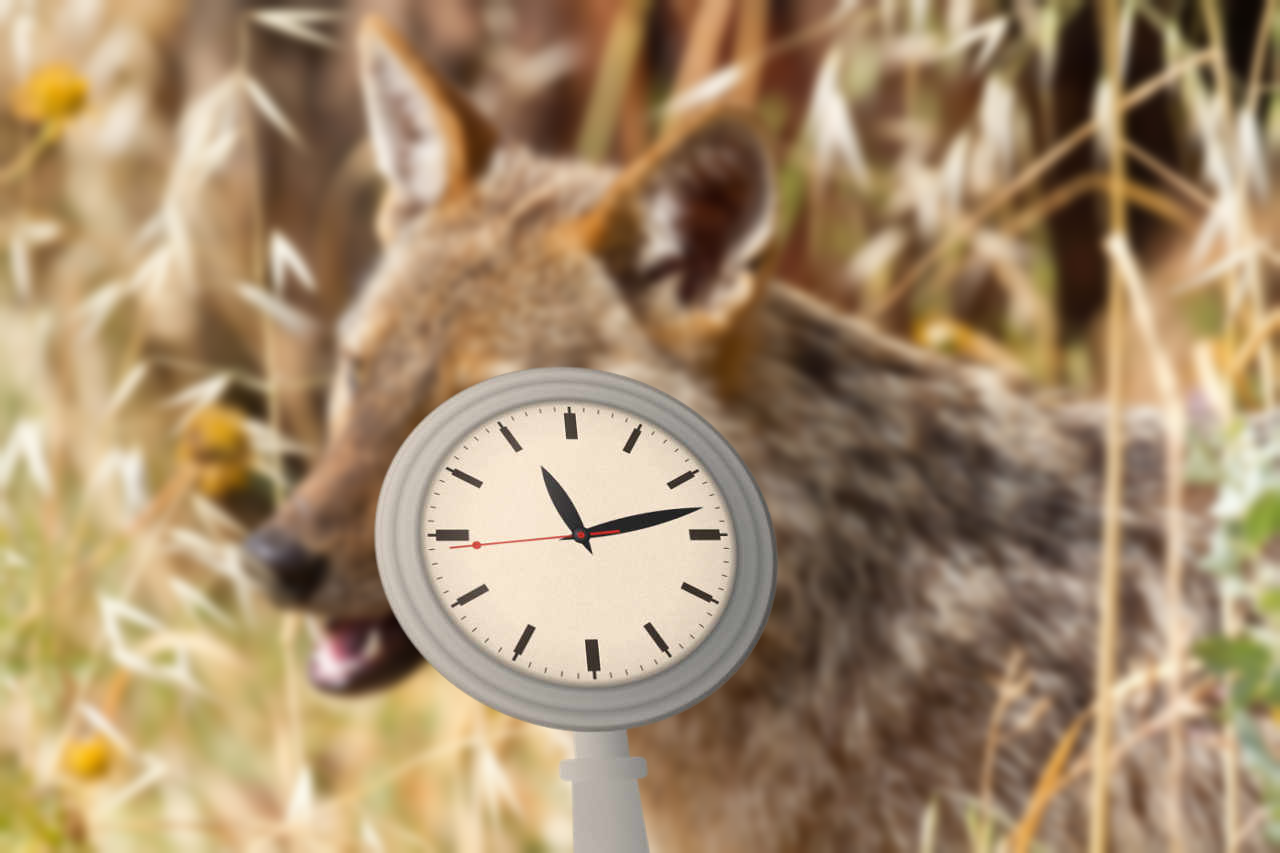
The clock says 11,12,44
